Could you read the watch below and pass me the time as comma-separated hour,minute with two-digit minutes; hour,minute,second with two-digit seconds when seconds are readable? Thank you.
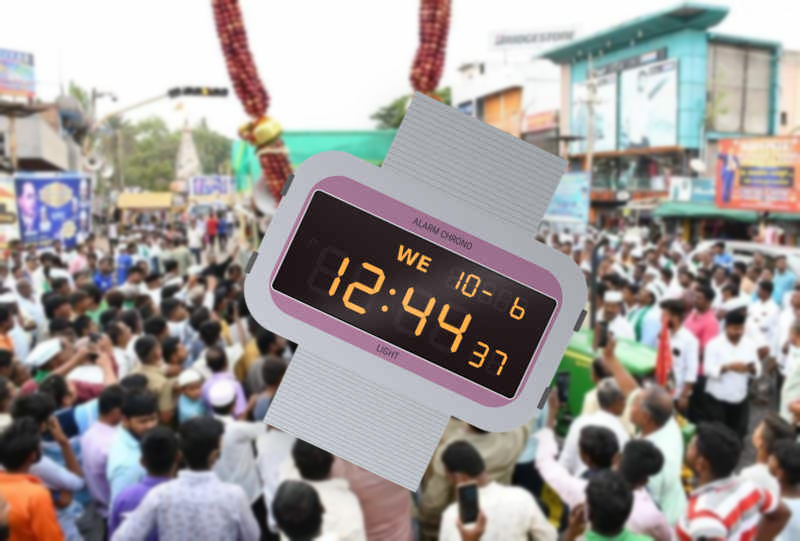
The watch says 12,44,37
